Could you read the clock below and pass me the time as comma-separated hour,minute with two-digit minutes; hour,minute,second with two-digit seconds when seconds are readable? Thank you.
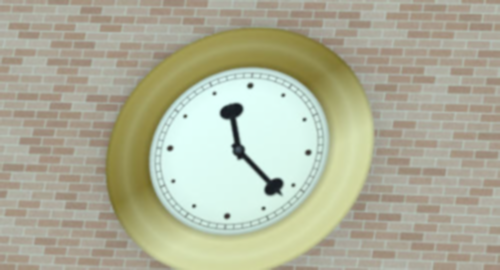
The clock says 11,22
